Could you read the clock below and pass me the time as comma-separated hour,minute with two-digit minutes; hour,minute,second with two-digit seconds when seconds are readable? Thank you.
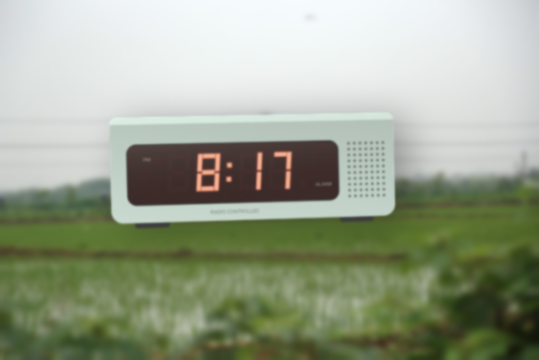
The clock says 8,17
